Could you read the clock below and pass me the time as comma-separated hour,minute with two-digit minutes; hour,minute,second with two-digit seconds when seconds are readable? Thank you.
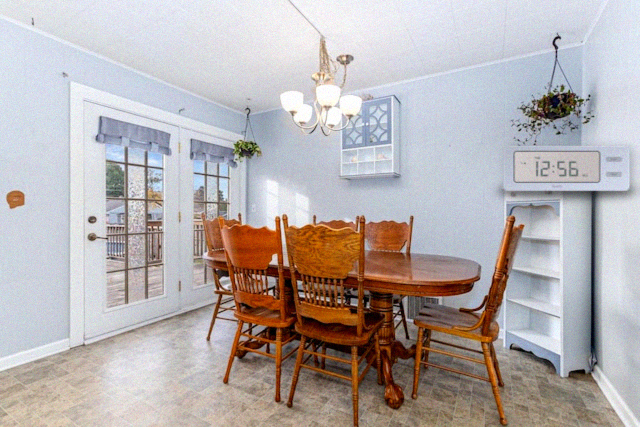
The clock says 12,56
